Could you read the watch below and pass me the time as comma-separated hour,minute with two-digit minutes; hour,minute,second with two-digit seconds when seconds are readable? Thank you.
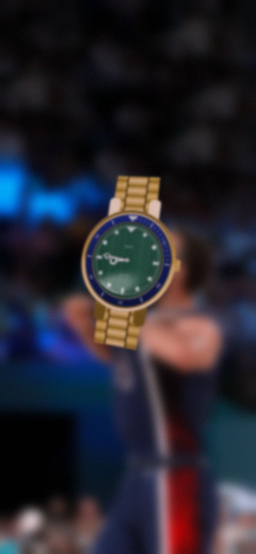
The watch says 8,46
